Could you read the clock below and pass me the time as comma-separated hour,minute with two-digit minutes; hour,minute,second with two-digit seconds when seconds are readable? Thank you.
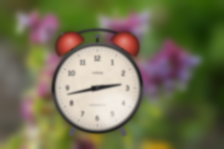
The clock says 2,43
